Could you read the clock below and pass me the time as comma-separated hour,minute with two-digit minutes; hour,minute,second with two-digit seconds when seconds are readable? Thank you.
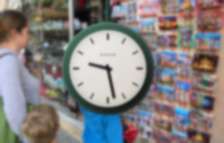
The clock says 9,28
